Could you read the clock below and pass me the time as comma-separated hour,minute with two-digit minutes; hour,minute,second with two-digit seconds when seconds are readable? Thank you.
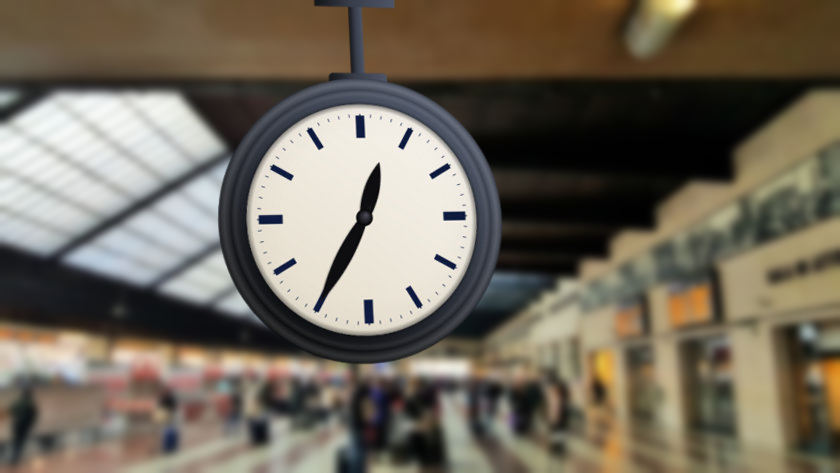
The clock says 12,35
